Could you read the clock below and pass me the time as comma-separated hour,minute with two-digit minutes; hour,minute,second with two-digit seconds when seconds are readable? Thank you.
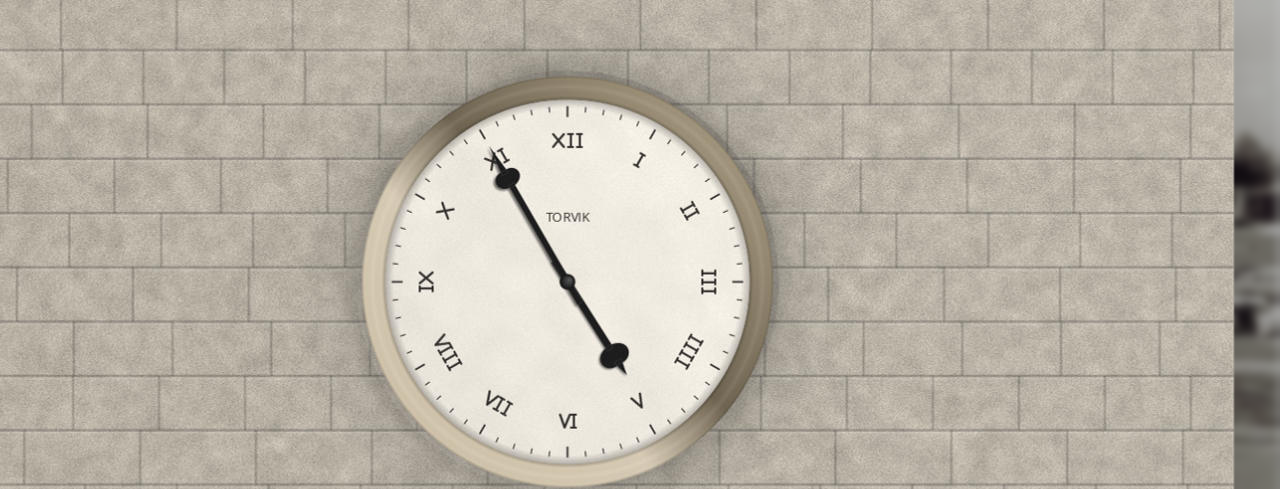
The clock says 4,55
